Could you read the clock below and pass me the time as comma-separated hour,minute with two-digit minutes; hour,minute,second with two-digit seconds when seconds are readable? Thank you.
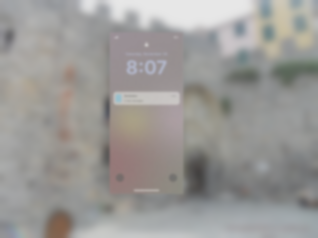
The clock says 8,07
